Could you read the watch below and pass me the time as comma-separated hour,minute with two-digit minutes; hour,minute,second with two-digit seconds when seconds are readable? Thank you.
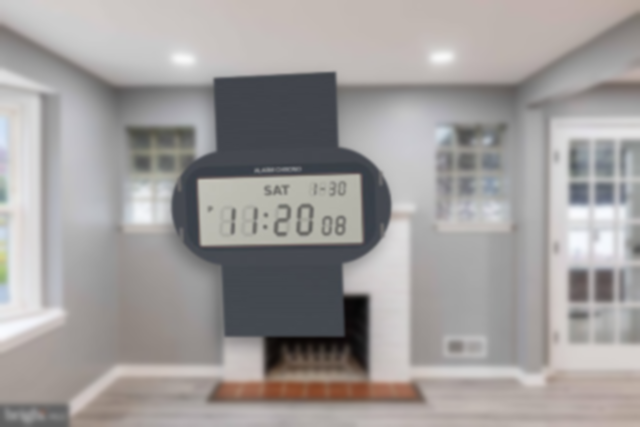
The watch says 11,20,08
